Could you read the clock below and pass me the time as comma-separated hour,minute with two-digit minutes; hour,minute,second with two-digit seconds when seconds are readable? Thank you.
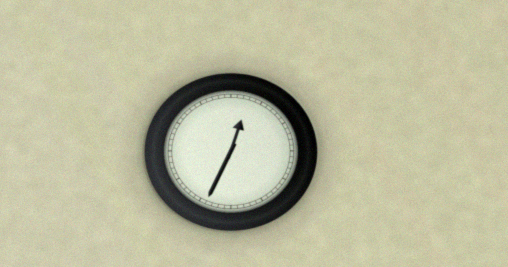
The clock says 12,34
